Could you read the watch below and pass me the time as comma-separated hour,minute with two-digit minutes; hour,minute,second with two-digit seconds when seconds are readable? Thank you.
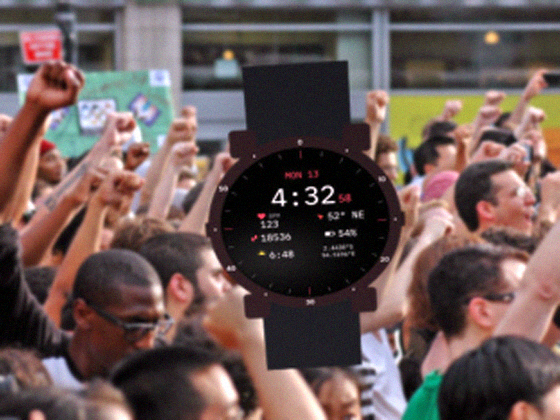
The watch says 4,32
